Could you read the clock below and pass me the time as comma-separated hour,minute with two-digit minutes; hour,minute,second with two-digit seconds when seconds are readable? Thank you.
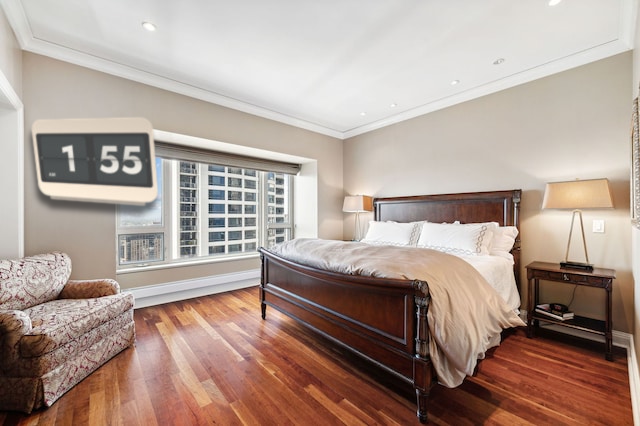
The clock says 1,55
